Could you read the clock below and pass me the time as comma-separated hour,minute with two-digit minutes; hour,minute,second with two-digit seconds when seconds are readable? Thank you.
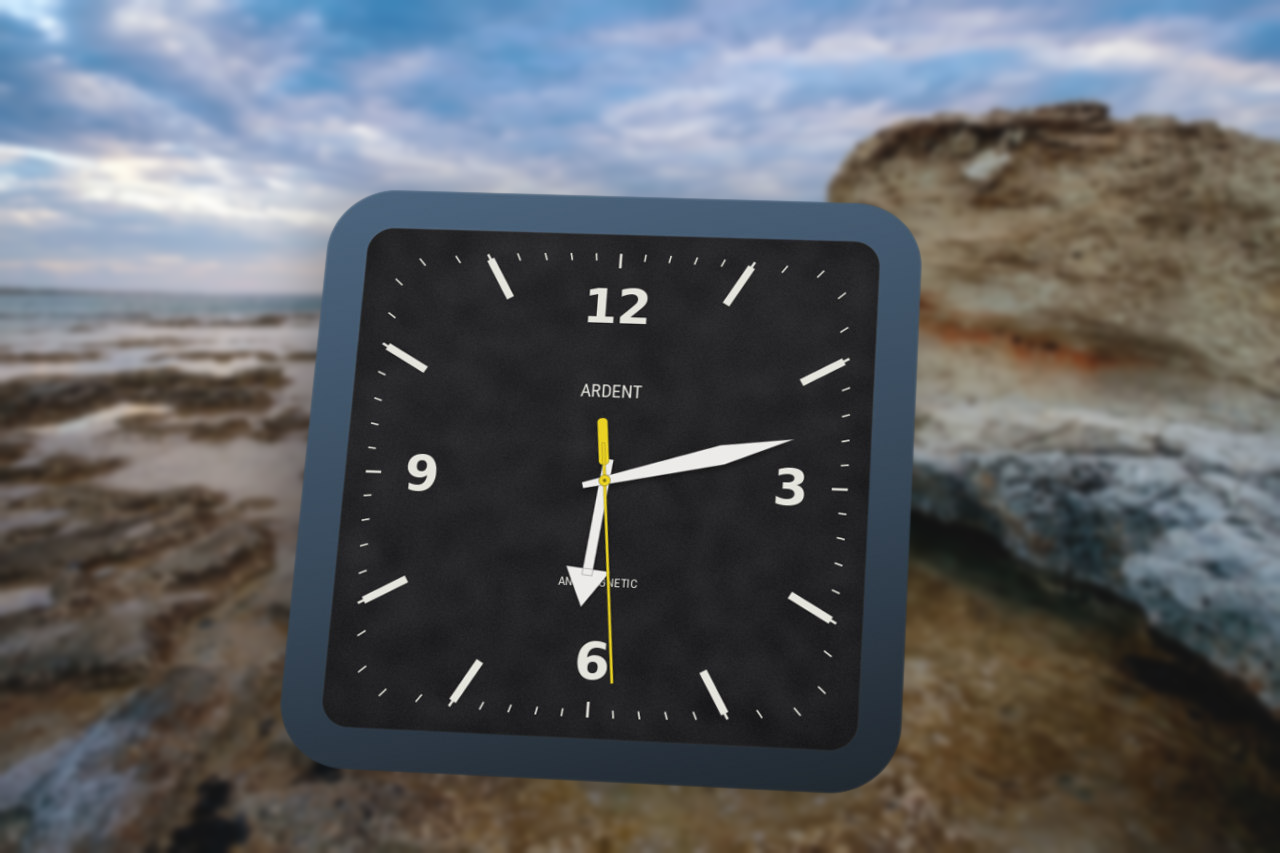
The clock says 6,12,29
